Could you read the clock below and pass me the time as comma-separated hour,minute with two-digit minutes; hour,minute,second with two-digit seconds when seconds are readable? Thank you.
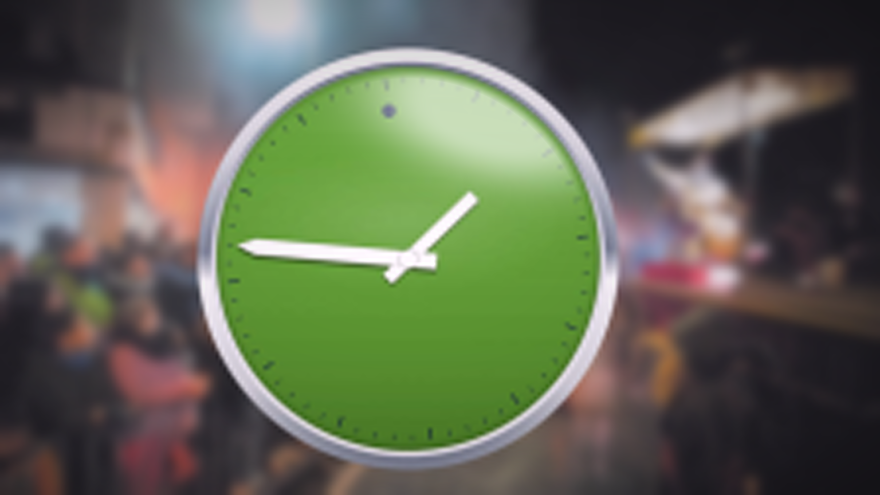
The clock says 1,47
